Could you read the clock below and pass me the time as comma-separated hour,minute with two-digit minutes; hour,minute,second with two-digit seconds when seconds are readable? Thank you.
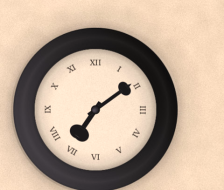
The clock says 7,09
